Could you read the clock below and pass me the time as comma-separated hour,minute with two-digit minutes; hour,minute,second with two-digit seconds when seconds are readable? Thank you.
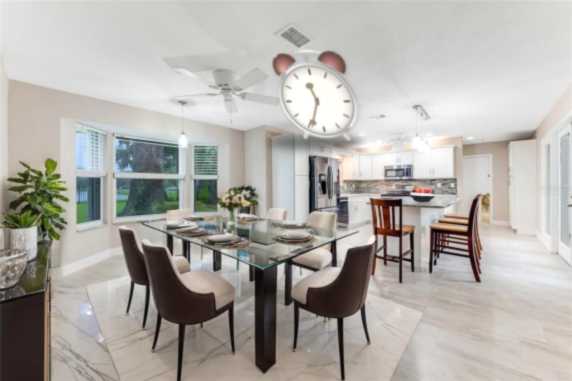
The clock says 11,34
